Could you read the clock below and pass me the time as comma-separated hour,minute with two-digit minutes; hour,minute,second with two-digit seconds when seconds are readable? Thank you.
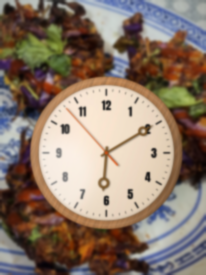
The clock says 6,09,53
